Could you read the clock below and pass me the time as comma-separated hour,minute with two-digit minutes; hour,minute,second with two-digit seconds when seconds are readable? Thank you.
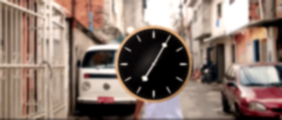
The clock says 7,05
